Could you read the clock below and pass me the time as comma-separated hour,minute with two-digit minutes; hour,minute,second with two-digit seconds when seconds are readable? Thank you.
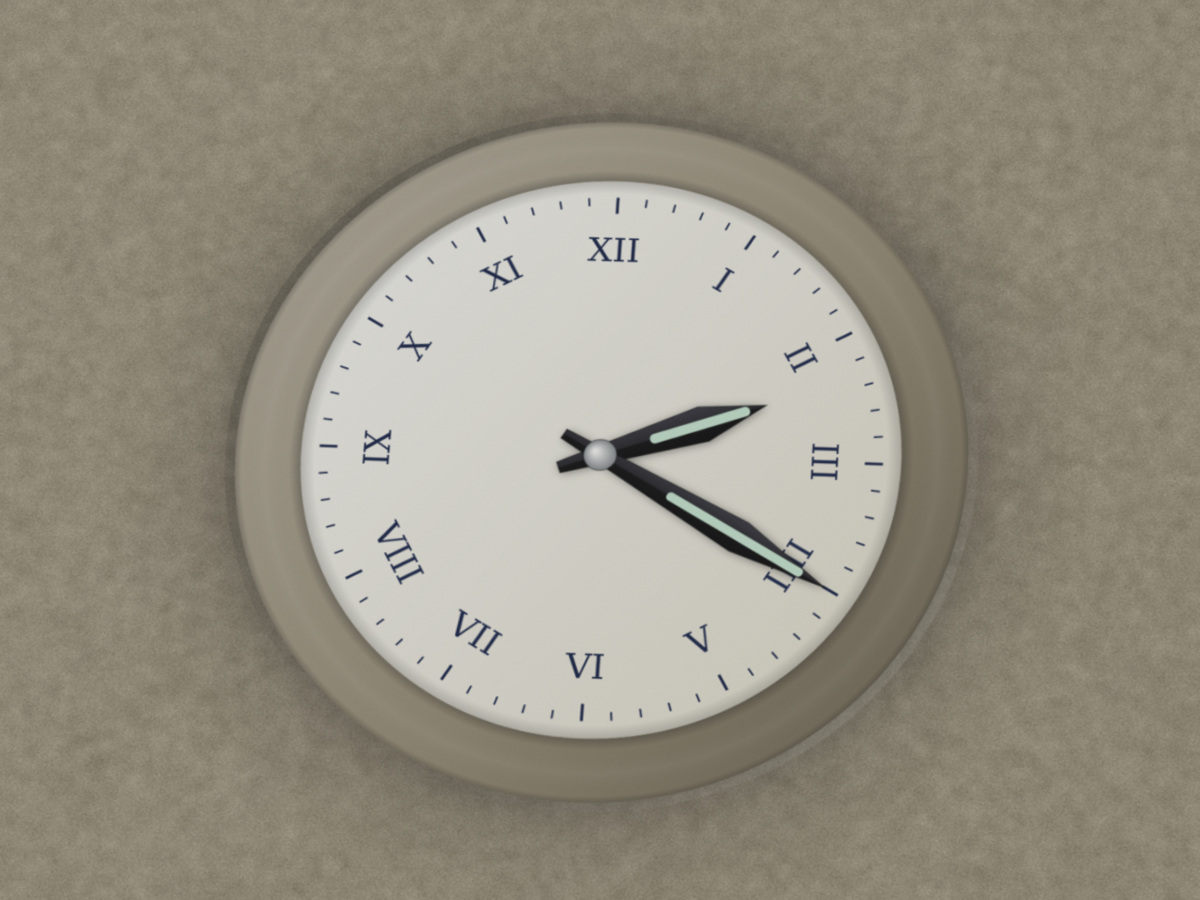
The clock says 2,20
